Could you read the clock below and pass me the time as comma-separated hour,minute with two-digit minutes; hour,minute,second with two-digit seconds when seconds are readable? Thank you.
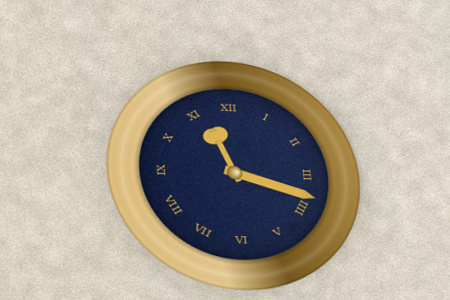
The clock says 11,18
